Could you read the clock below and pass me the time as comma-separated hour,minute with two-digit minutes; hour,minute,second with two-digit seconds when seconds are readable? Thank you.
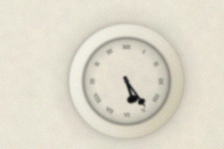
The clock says 5,24
